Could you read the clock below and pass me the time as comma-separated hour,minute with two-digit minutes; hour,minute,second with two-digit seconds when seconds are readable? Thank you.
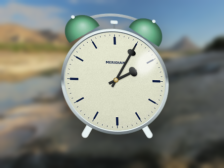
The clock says 2,05
